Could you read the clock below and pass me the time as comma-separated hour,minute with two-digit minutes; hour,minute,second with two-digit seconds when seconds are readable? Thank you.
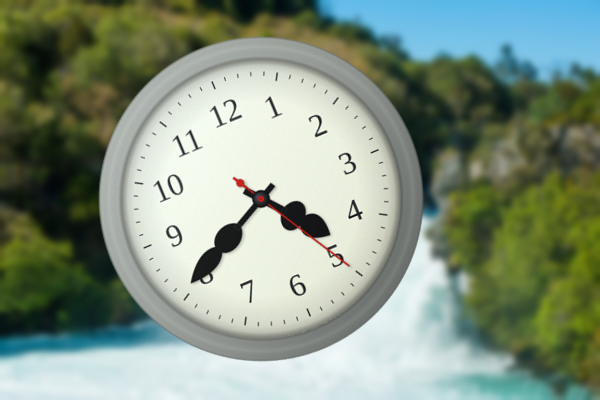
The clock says 4,40,25
